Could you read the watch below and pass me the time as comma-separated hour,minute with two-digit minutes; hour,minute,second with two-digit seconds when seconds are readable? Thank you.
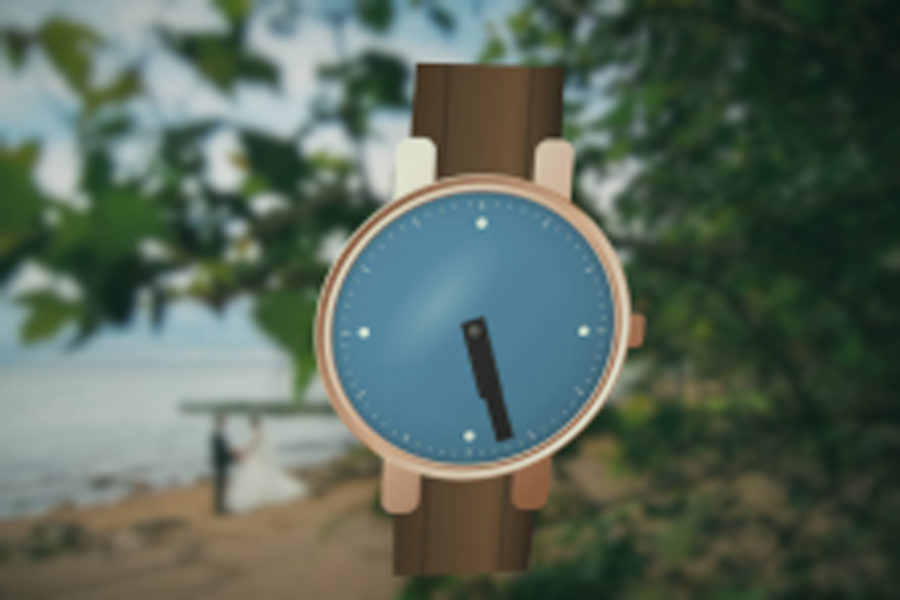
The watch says 5,27
